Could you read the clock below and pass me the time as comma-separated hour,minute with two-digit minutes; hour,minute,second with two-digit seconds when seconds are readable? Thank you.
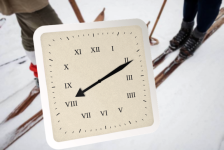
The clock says 8,11
